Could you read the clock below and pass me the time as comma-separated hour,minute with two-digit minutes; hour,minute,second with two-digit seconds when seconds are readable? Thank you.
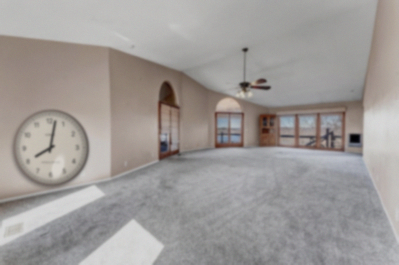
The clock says 8,02
